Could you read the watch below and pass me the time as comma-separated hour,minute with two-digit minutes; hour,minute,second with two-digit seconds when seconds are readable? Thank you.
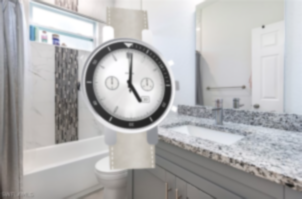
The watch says 5,01
